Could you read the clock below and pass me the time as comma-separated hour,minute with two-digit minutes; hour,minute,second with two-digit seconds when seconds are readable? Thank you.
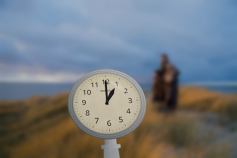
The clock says 1,00
